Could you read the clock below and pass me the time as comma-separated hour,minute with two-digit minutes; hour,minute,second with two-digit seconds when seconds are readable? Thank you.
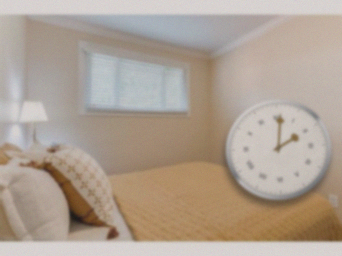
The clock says 2,01
